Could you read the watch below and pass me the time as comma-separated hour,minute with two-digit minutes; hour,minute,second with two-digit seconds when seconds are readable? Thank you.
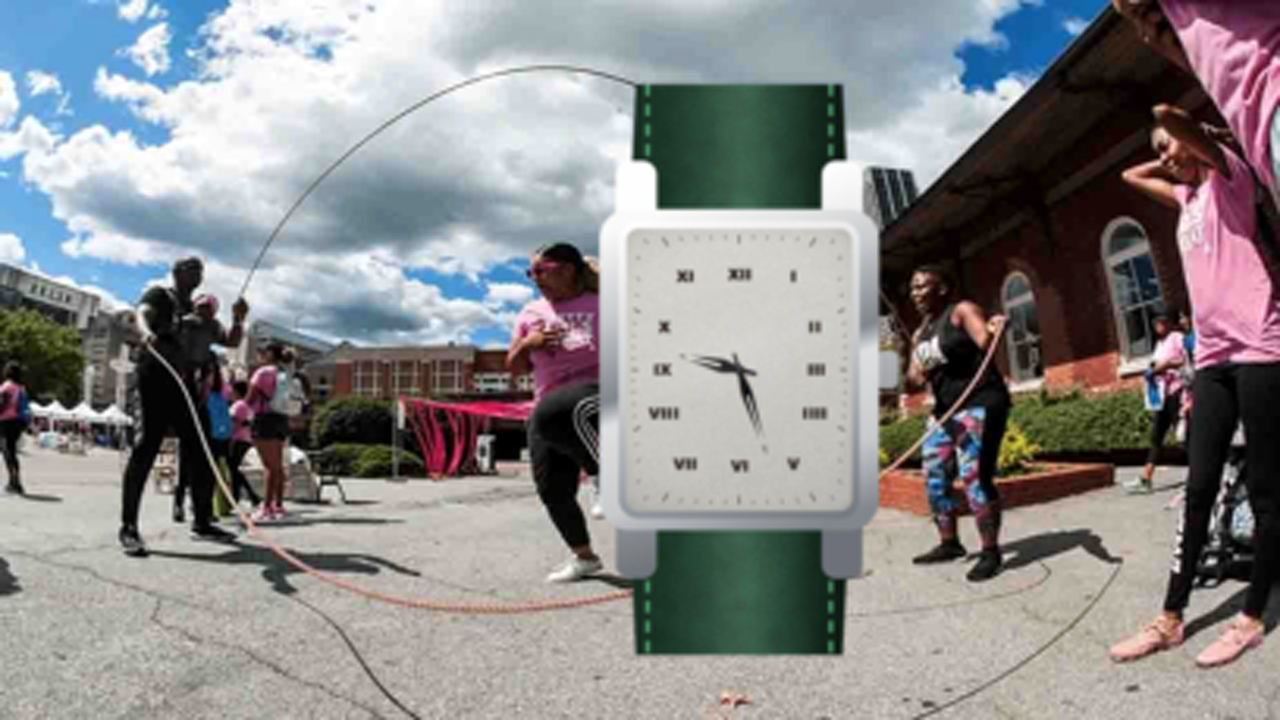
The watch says 9,27
